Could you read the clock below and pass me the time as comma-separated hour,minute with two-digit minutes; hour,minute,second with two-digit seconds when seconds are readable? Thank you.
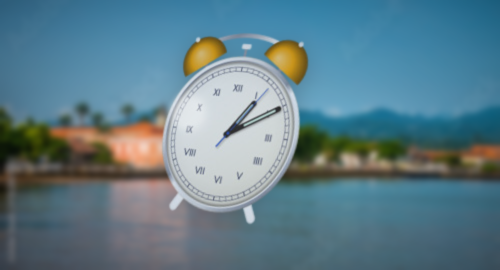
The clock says 1,10,06
